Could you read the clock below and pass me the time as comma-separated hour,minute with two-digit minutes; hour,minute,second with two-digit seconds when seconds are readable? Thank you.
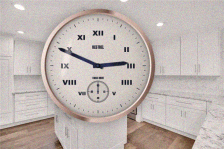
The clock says 2,49
